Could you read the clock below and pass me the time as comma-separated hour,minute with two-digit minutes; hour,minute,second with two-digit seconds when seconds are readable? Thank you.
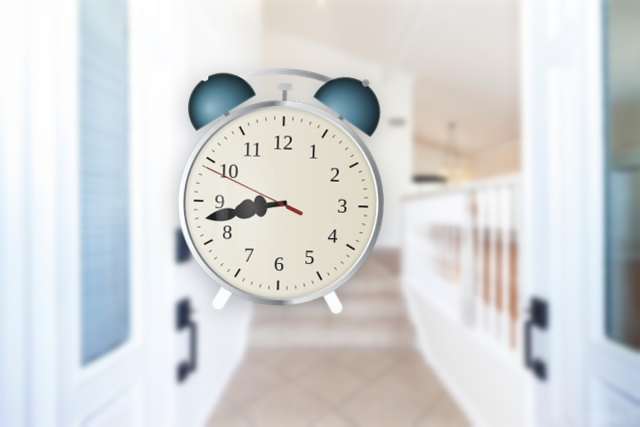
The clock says 8,42,49
